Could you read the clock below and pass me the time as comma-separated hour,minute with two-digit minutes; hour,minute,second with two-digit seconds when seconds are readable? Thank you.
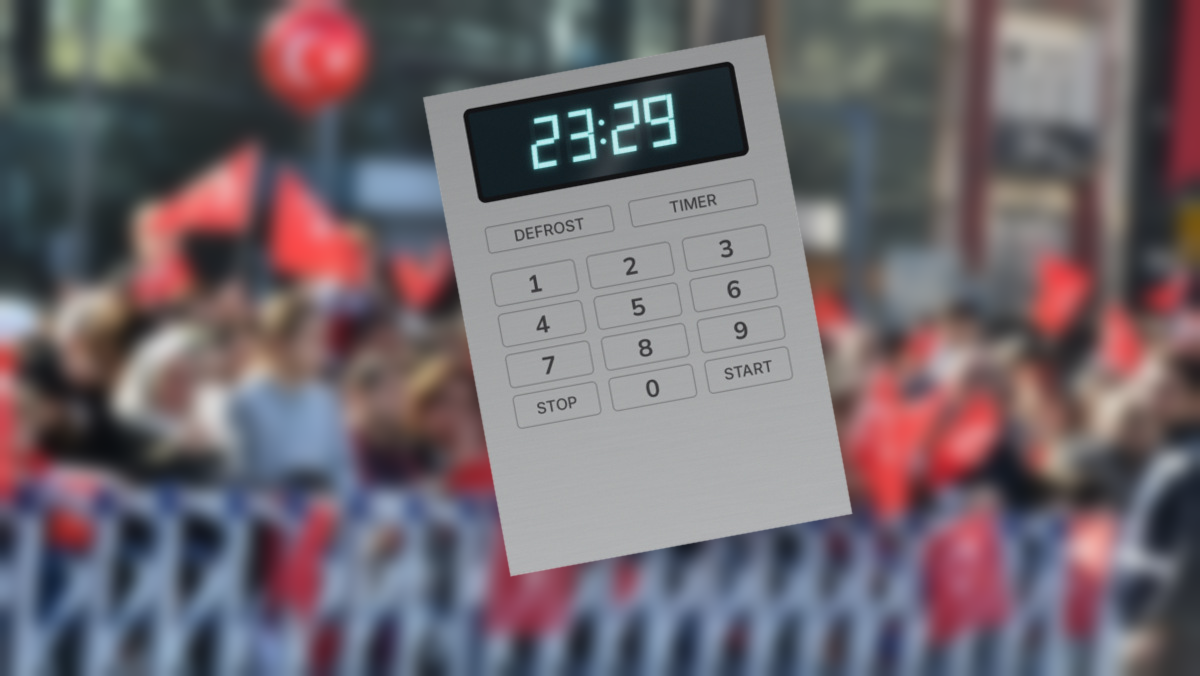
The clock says 23,29
